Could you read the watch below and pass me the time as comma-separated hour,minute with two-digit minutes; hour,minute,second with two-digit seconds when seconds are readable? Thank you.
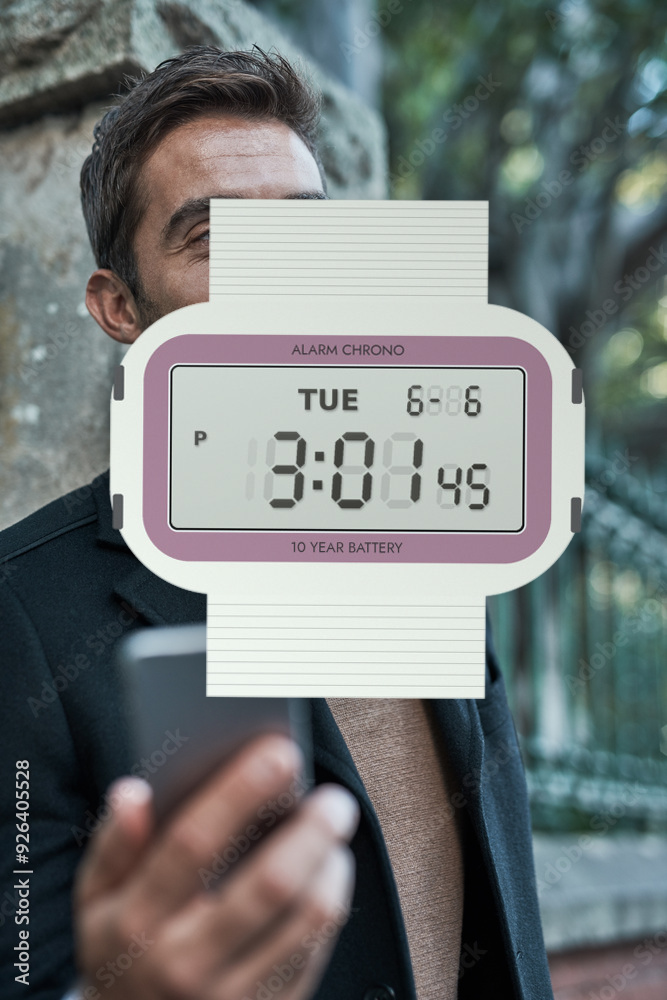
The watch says 3,01,45
